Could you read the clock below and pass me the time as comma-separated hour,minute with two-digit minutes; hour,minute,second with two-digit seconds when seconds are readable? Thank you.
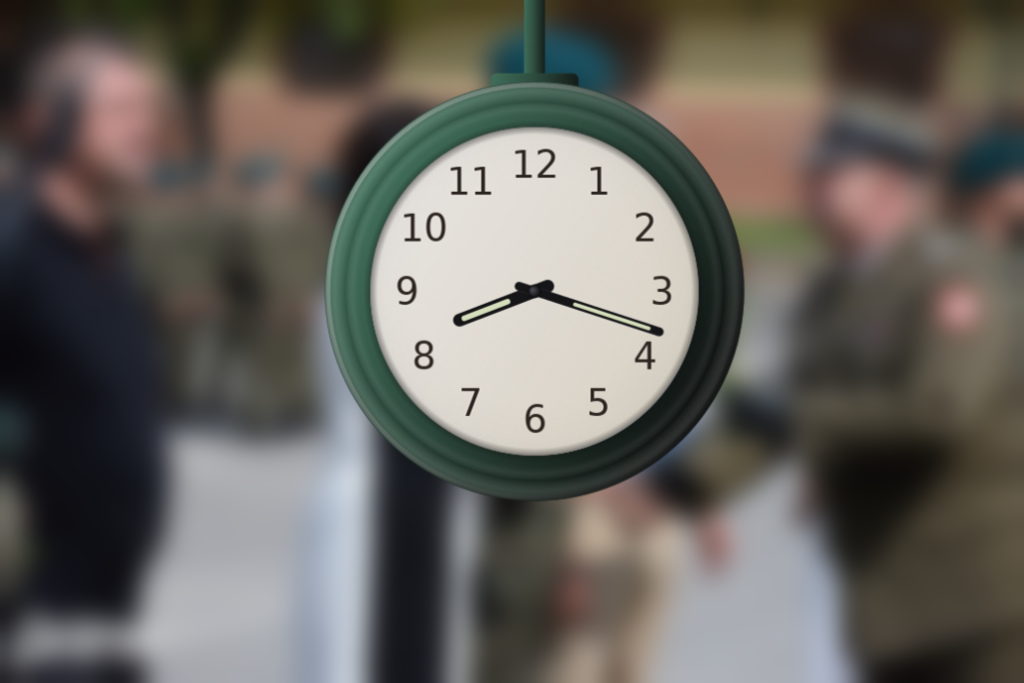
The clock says 8,18
